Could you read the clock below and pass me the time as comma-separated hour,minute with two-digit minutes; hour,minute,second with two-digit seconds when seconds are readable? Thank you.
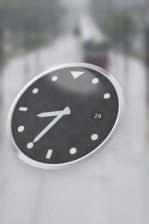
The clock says 8,35
